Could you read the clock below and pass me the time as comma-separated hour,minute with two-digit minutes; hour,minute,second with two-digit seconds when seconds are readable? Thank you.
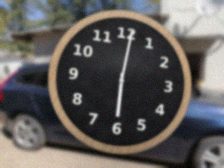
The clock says 6,01
